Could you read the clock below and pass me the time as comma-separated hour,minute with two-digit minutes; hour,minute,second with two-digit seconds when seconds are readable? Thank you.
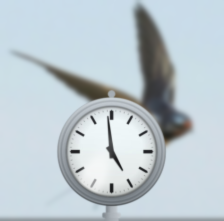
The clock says 4,59
